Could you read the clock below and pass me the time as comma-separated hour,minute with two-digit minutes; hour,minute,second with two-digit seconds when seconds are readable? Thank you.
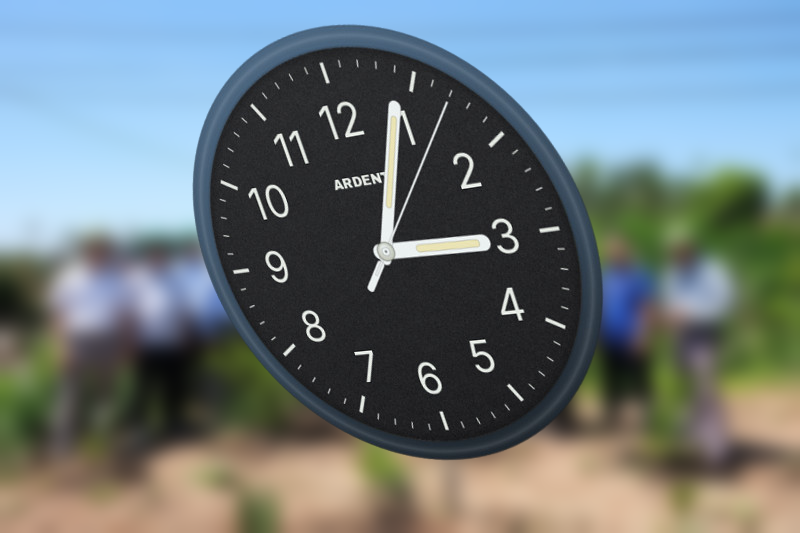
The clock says 3,04,07
